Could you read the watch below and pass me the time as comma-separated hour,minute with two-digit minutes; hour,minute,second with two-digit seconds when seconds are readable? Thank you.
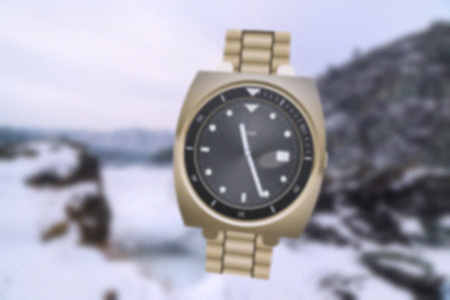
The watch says 11,26
